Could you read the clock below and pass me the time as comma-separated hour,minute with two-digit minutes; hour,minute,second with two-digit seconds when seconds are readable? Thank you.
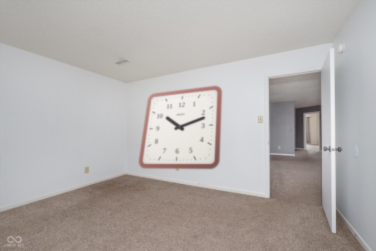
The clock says 10,12
